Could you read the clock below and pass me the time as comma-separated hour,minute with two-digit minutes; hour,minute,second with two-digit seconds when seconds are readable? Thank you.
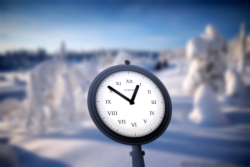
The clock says 12,51
